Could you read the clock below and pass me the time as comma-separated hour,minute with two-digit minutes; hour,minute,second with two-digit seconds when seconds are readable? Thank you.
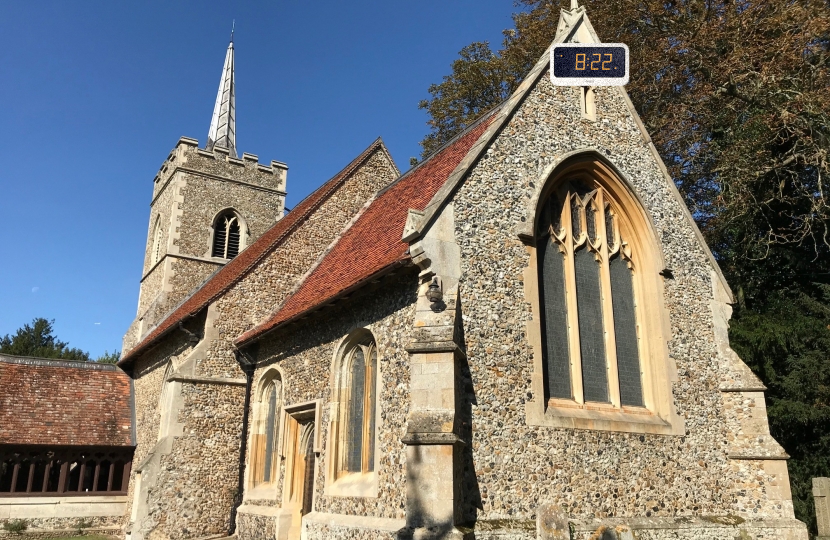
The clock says 8,22
